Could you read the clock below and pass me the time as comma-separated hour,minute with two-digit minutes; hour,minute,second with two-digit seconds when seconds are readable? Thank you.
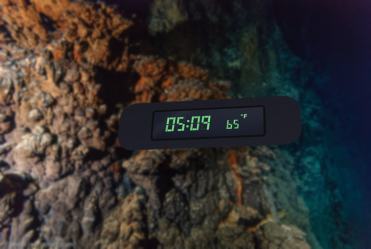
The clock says 5,09
